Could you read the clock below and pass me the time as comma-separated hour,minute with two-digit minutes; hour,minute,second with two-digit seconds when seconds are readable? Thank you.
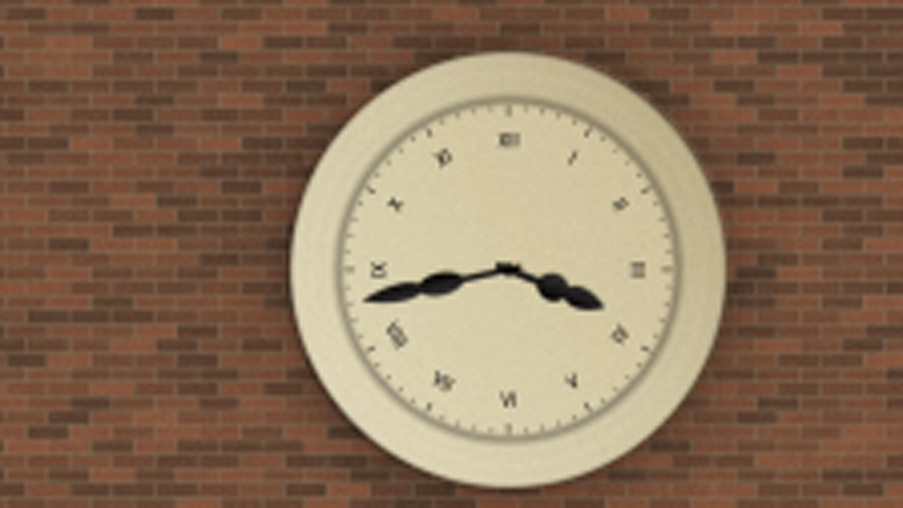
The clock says 3,43
